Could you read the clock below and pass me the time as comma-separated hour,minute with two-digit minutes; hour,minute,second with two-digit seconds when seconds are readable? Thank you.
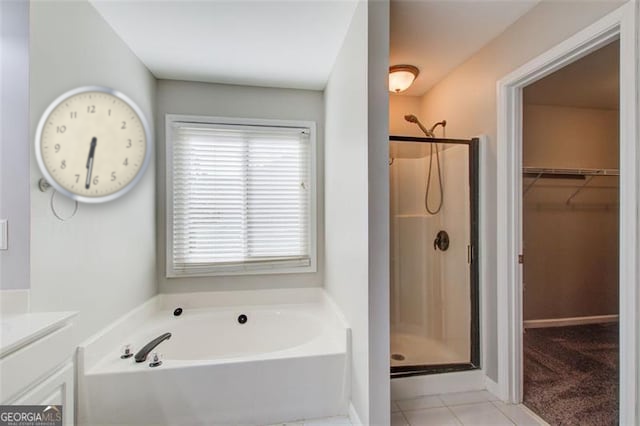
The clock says 6,32
